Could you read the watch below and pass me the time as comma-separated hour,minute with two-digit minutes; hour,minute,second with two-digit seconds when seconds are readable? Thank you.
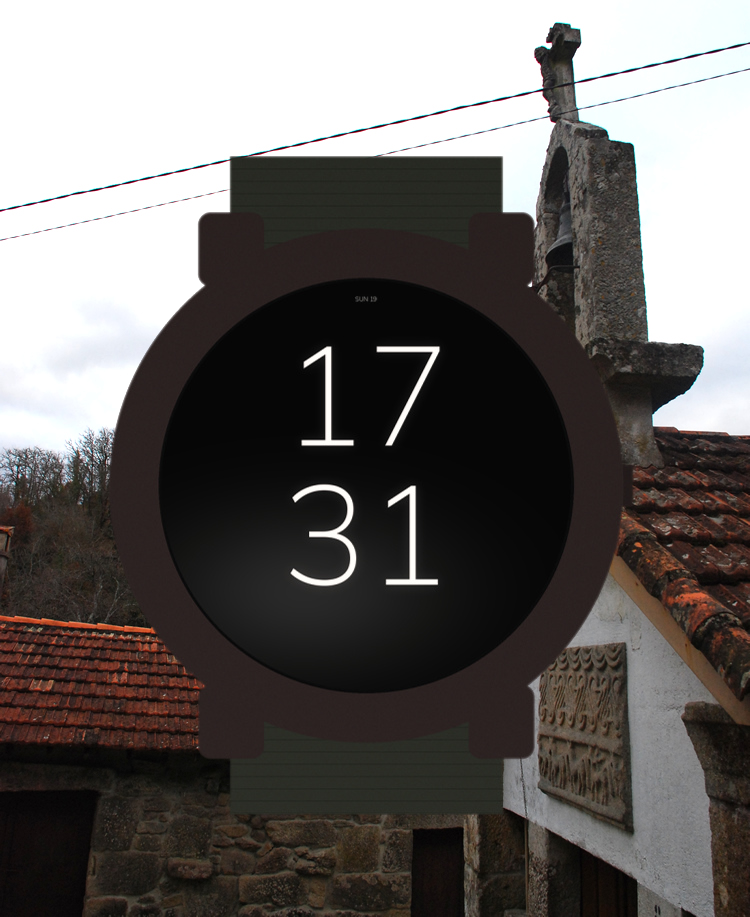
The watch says 17,31
